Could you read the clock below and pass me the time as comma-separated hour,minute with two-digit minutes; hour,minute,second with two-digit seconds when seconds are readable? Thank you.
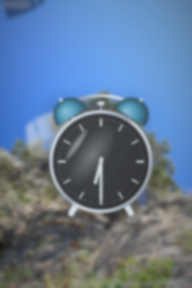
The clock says 6,30
